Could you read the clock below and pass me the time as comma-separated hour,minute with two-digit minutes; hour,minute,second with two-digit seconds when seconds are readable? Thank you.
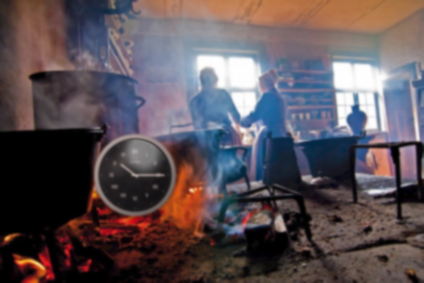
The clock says 10,15
